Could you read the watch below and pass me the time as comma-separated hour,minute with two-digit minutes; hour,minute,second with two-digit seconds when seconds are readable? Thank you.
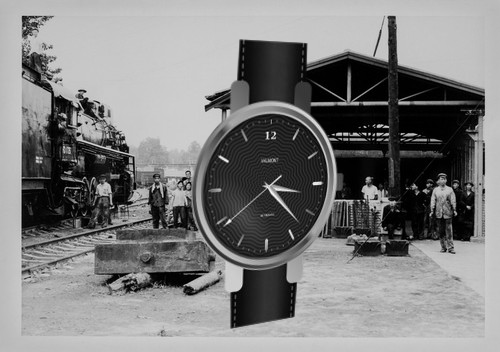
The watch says 3,22,39
